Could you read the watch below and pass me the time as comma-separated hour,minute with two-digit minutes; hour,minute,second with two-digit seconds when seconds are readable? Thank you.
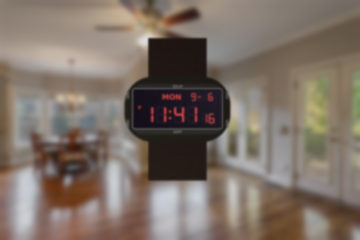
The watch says 11,41
